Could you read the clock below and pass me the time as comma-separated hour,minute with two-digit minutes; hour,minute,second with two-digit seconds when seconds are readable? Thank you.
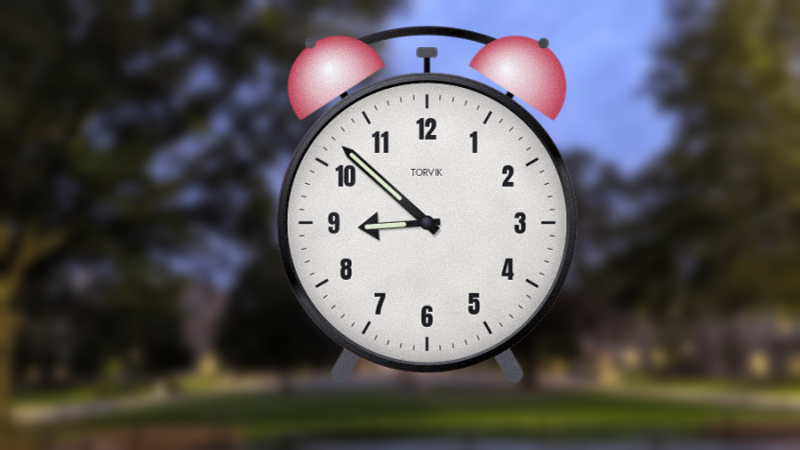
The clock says 8,52
